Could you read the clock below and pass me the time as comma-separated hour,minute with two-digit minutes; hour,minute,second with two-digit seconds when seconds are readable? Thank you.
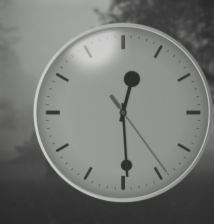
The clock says 12,29,24
